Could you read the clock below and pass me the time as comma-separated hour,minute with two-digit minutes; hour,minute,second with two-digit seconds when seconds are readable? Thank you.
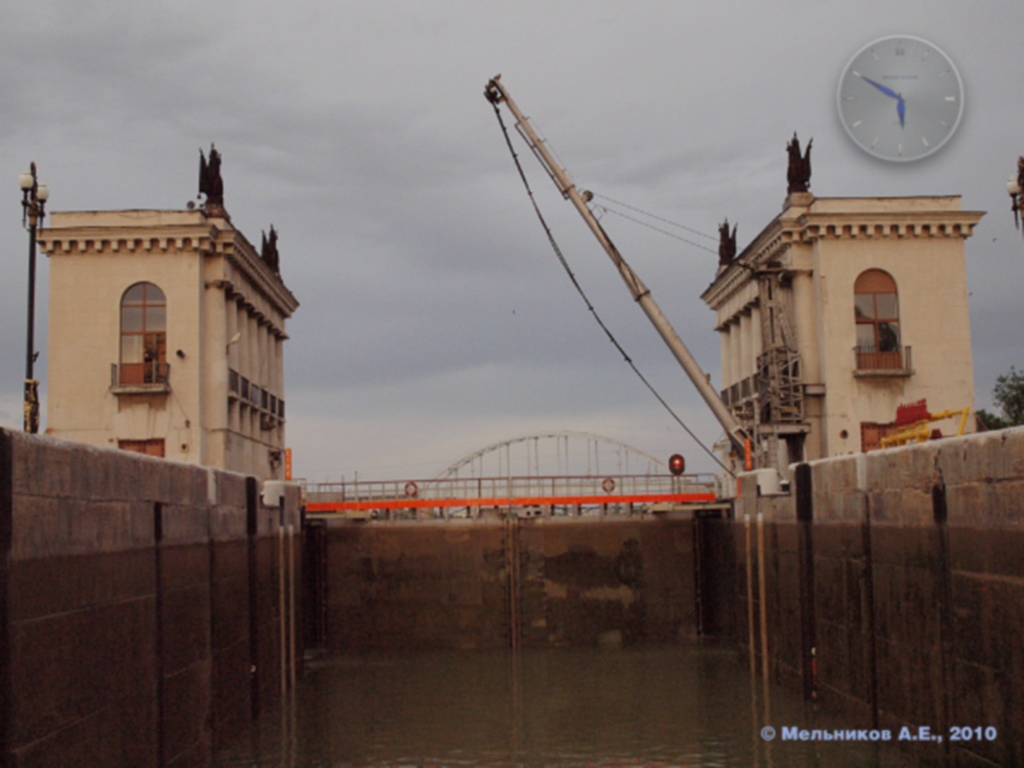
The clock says 5,50
